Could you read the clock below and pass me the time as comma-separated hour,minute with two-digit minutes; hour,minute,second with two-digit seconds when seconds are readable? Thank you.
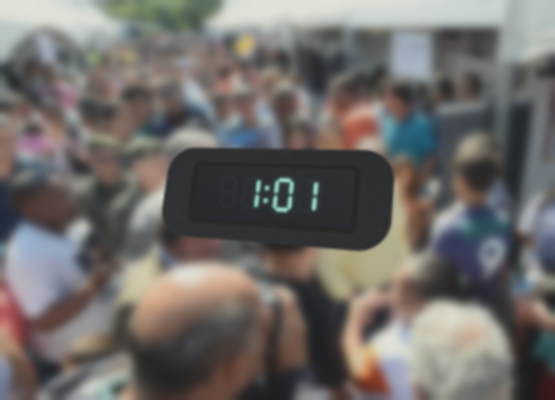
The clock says 1,01
